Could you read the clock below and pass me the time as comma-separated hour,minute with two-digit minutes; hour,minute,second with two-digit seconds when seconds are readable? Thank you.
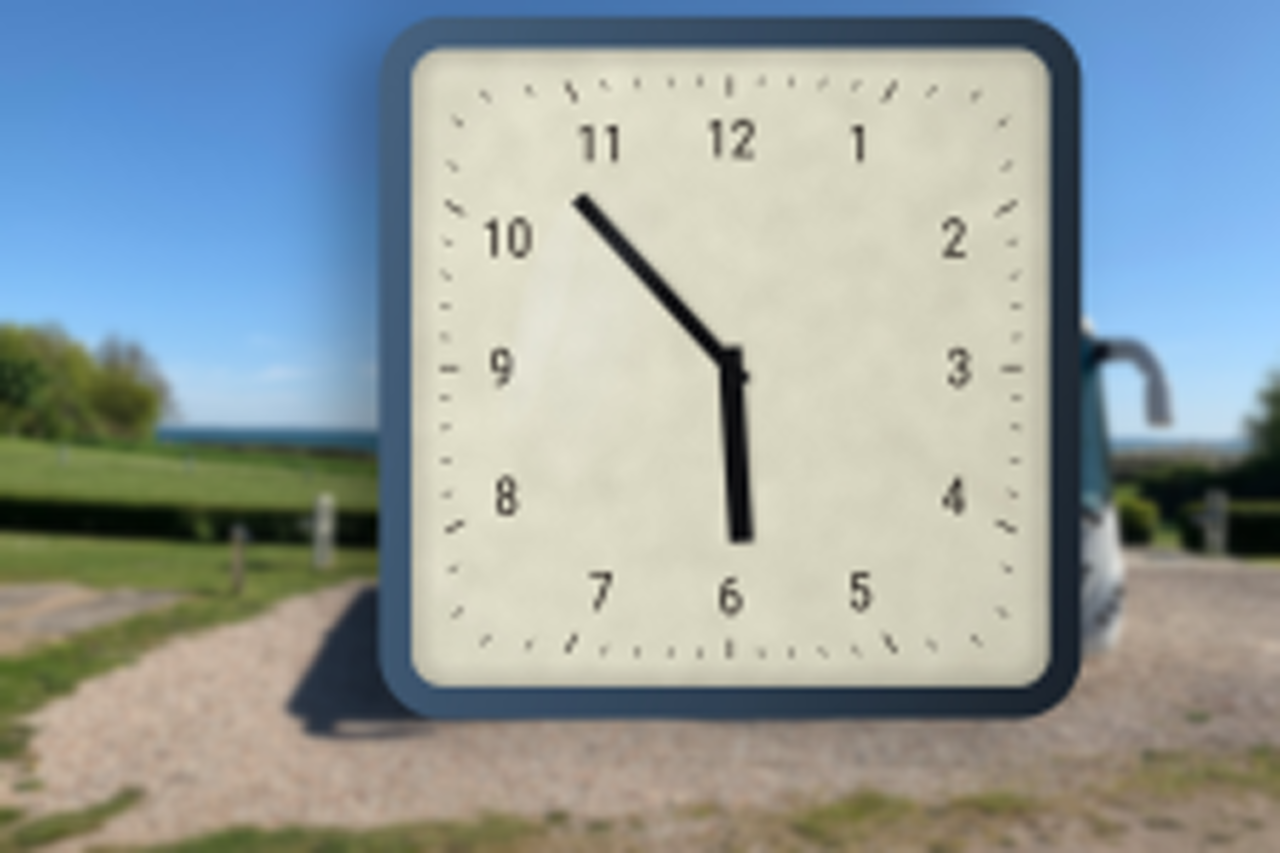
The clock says 5,53
